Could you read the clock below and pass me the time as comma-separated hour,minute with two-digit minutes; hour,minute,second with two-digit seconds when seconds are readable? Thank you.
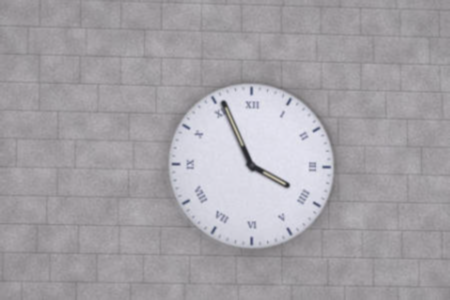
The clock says 3,56
